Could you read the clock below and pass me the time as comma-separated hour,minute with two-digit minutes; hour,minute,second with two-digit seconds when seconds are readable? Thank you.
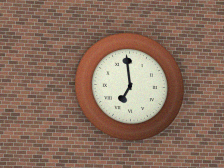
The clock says 6,59
